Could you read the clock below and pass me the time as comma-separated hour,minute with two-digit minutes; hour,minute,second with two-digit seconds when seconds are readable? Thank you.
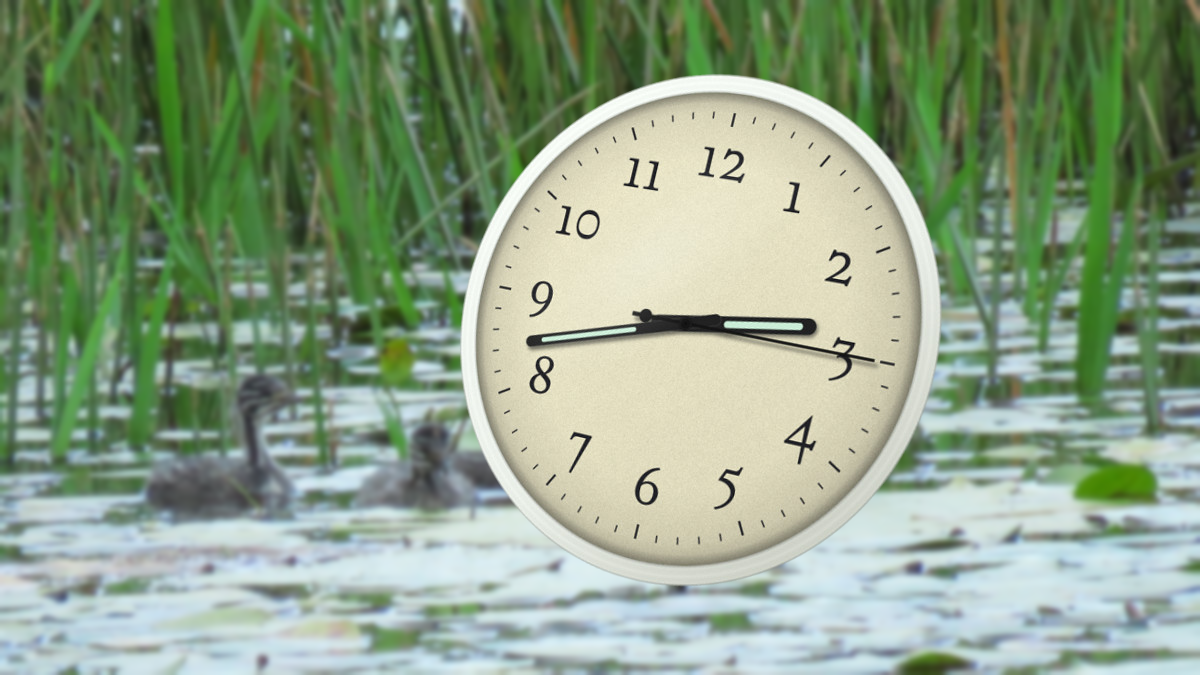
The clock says 2,42,15
